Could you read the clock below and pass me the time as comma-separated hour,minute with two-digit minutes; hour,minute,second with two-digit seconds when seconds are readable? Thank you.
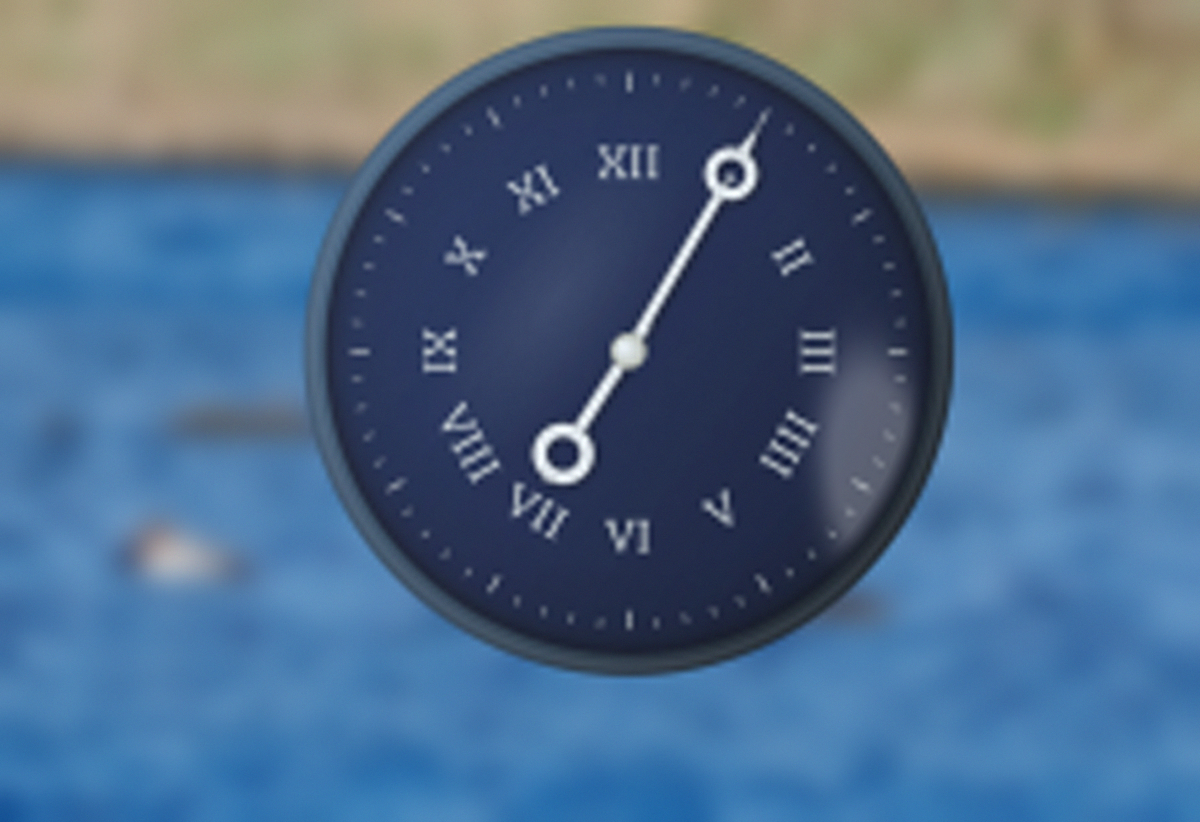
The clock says 7,05
